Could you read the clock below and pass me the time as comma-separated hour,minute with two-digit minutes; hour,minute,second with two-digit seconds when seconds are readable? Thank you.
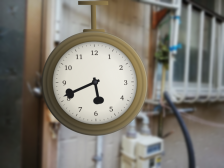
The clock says 5,41
